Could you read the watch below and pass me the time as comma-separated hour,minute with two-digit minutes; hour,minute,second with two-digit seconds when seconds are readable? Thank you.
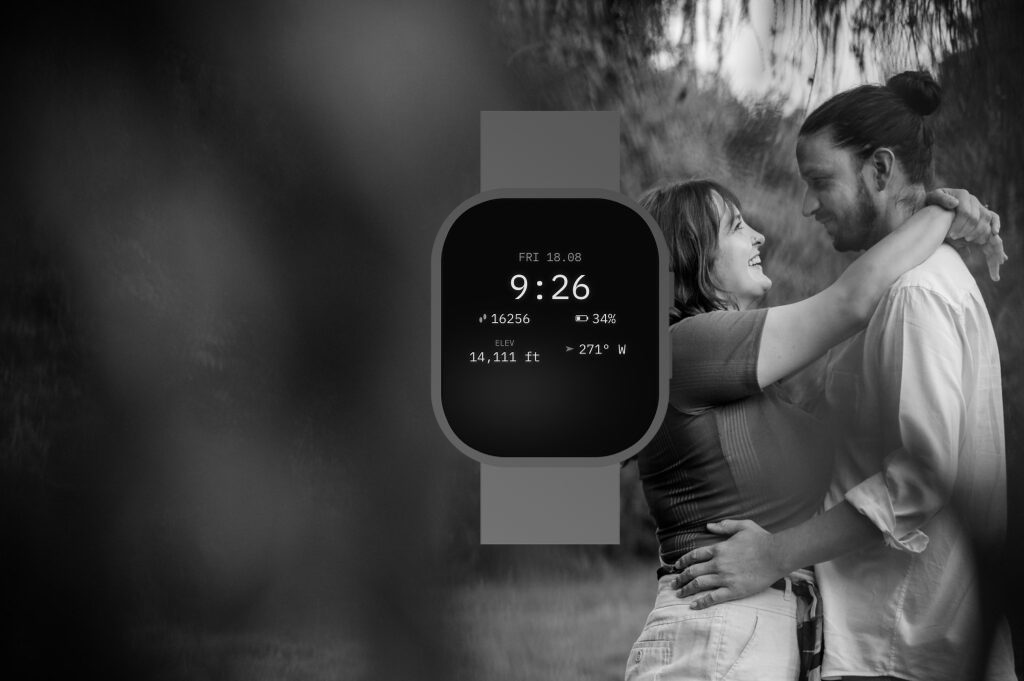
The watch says 9,26
